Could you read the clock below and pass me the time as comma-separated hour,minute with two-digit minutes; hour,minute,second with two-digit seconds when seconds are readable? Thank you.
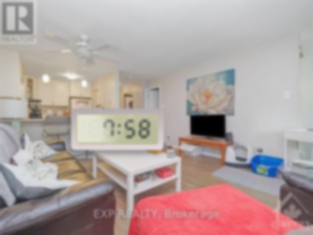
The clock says 7,58
